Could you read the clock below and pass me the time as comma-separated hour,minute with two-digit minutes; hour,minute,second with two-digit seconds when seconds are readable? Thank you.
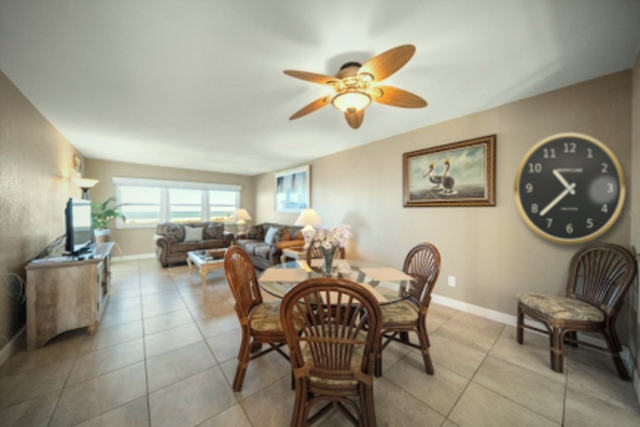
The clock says 10,38
